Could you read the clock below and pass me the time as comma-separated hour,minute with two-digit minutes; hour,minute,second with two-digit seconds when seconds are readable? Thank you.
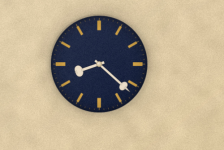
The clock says 8,22
